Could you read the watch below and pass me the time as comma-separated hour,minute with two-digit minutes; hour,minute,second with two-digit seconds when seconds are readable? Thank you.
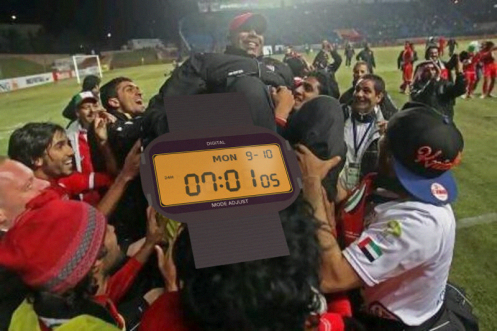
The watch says 7,01,05
